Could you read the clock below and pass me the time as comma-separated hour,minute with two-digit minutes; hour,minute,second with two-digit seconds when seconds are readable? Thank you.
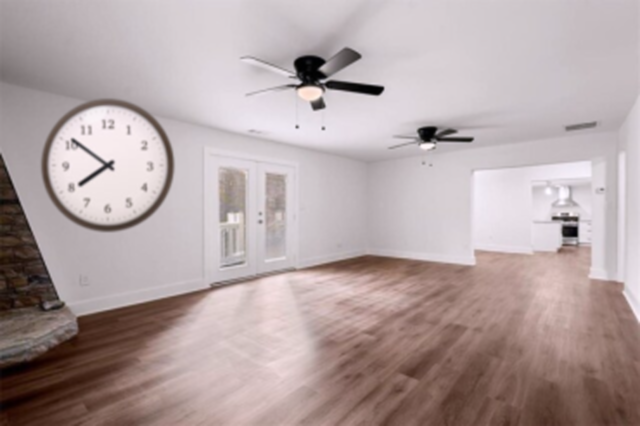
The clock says 7,51
